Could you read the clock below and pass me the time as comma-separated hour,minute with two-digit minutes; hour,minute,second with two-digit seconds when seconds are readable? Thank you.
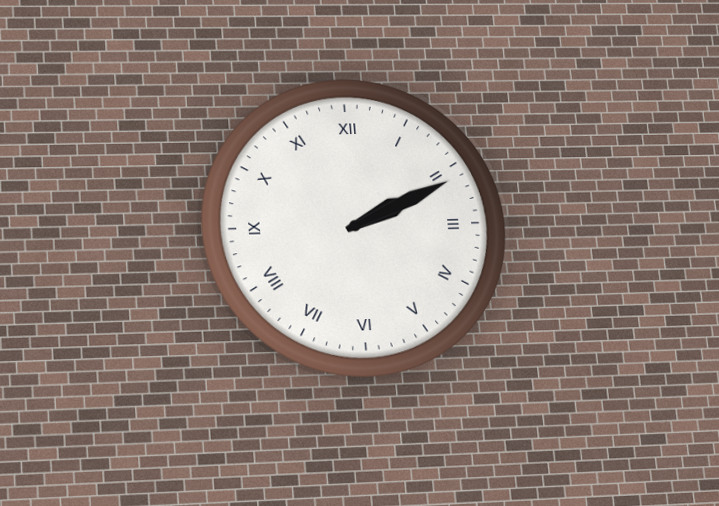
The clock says 2,11
